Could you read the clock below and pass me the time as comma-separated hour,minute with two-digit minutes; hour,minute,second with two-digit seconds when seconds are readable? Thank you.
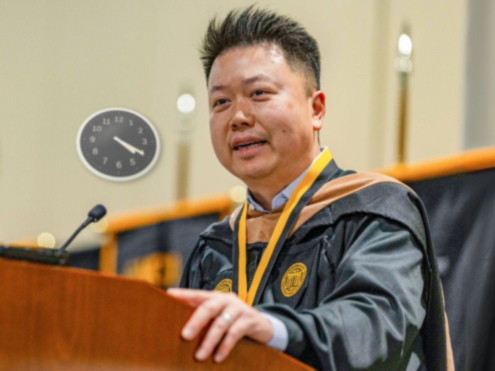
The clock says 4,20
